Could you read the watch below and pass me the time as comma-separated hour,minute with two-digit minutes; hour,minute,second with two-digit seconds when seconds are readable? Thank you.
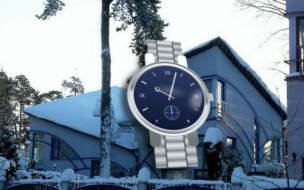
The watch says 10,03
